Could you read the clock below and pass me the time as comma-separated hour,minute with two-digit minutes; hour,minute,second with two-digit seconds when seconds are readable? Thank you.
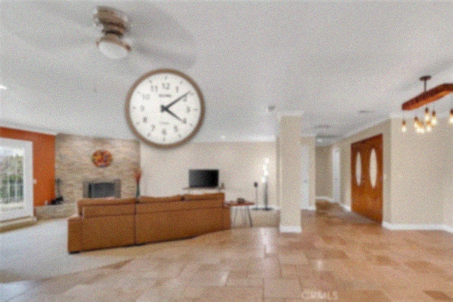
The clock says 4,09
